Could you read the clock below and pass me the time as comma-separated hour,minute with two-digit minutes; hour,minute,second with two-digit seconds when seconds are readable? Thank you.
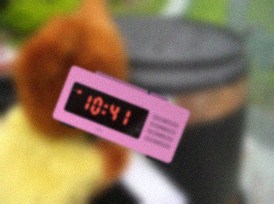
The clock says 10,41
